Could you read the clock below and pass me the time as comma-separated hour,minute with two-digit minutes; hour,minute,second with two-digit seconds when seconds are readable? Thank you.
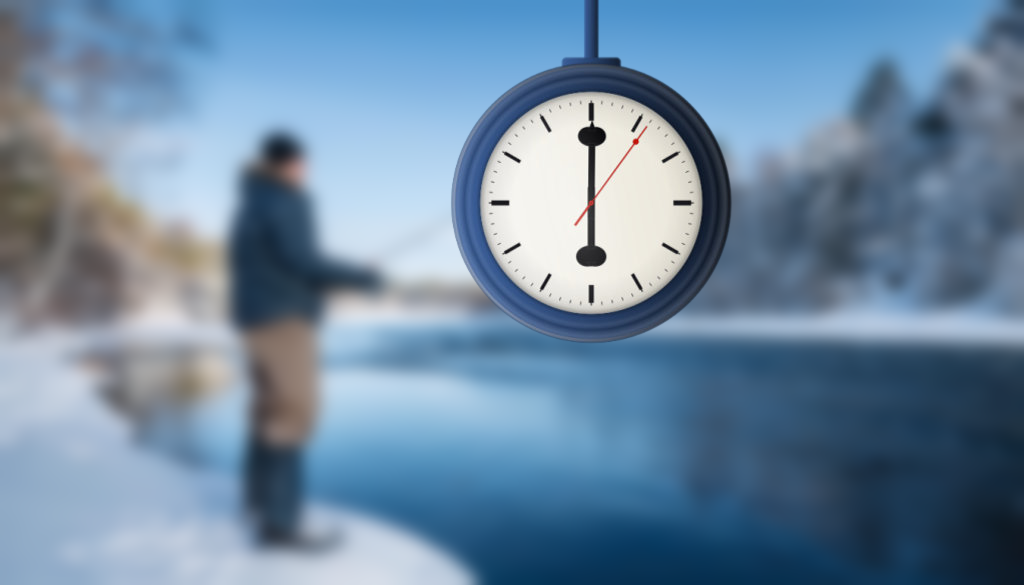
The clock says 6,00,06
